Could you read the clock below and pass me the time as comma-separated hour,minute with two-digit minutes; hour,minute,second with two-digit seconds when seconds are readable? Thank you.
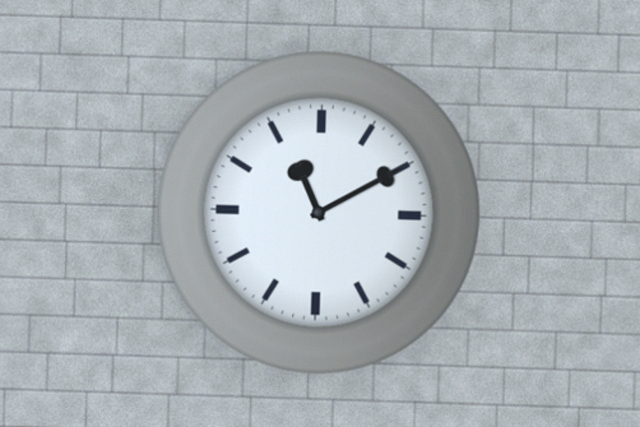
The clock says 11,10
